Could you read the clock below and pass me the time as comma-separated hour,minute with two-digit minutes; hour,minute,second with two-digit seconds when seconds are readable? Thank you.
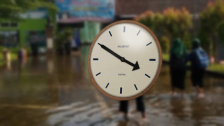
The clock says 3,50
